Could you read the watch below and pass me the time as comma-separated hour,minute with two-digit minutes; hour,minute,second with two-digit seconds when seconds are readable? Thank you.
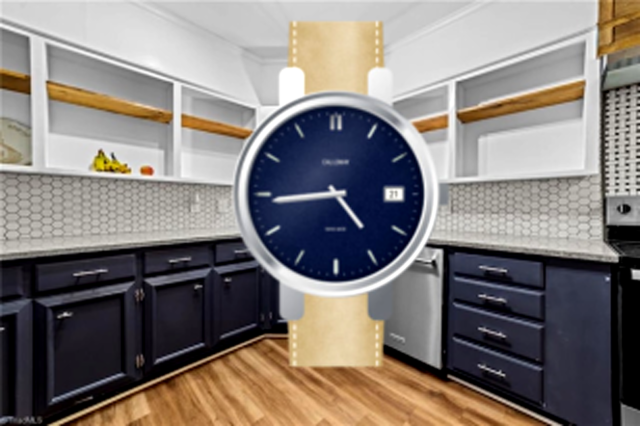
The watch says 4,44
